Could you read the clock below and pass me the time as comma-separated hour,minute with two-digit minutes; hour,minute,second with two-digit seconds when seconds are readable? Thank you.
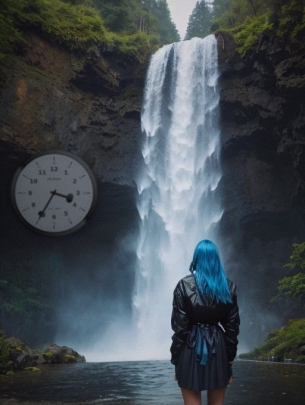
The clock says 3,35
